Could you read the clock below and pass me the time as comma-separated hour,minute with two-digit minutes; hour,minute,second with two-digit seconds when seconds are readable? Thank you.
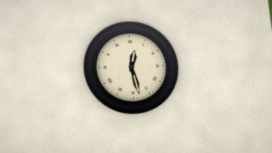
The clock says 12,28
